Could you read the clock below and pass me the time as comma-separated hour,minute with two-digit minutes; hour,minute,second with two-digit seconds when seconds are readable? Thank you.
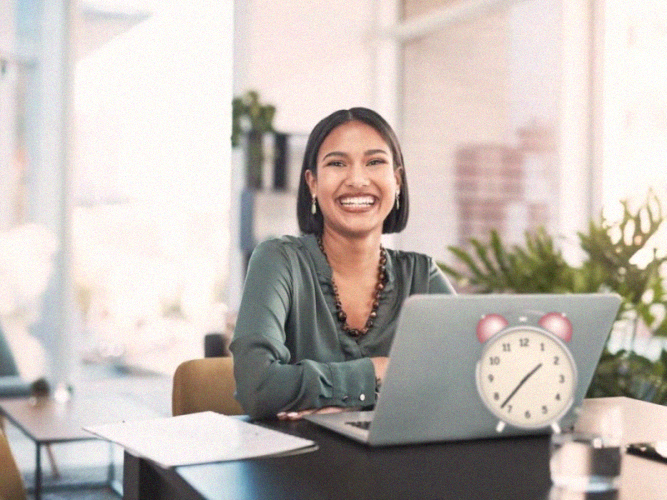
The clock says 1,37
